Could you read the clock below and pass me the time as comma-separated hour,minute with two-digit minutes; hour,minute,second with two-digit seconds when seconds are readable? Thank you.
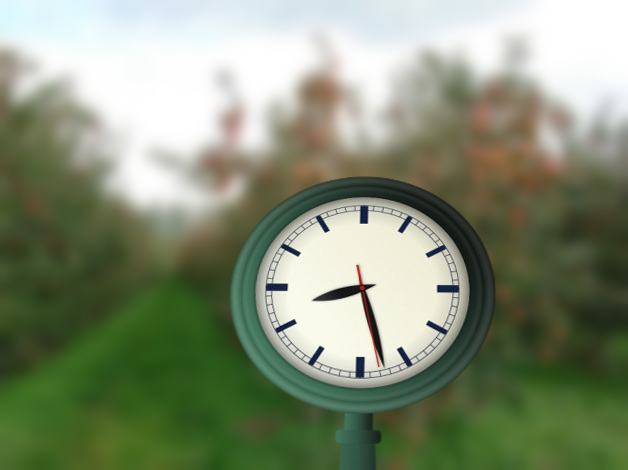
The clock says 8,27,28
